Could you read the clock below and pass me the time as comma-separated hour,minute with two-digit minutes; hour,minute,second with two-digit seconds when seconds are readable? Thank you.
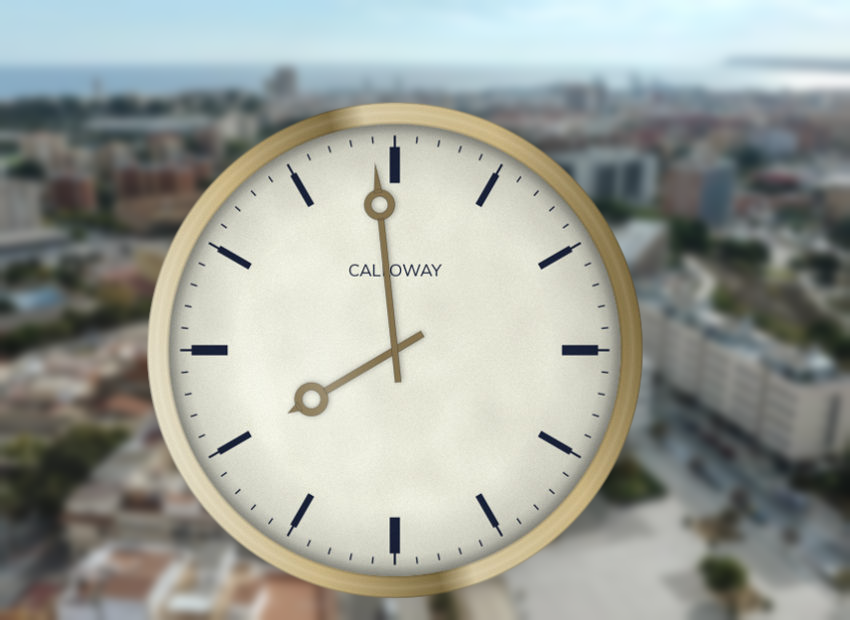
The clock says 7,59
